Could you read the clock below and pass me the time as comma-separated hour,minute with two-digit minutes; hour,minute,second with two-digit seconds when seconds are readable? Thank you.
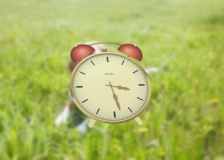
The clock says 3,28
